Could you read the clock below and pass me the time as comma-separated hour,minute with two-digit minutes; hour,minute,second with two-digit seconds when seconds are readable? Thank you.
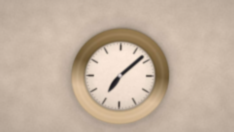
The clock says 7,08
